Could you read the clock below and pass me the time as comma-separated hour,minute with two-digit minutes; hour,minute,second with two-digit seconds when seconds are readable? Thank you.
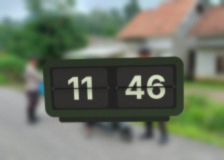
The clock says 11,46
